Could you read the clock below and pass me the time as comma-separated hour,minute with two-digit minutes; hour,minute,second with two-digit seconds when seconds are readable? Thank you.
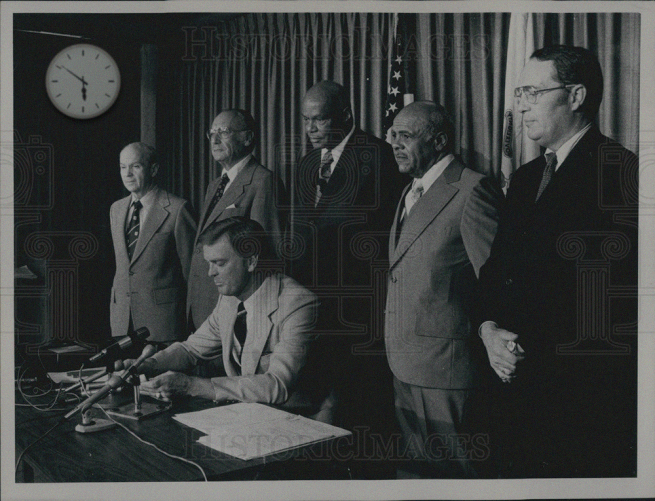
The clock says 5,51
